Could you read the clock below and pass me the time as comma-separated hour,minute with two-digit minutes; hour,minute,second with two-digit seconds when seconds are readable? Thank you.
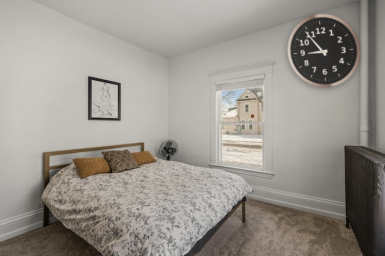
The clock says 8,54
